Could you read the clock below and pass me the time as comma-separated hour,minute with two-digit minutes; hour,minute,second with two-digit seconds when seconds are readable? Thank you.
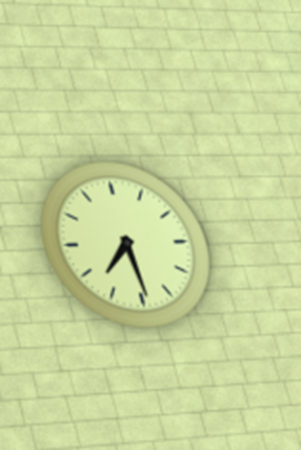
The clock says 7,29
